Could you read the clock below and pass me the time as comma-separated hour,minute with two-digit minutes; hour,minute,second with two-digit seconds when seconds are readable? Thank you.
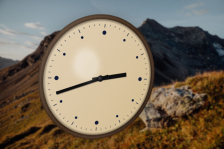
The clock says 2,42
